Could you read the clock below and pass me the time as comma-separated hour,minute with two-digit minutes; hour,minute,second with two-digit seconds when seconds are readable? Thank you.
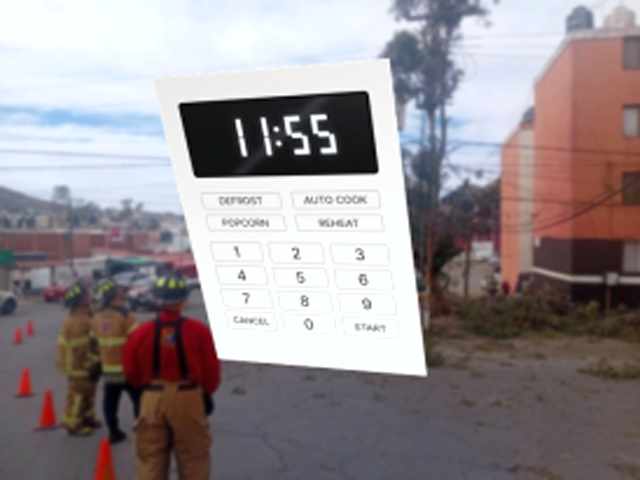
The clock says 11,55
